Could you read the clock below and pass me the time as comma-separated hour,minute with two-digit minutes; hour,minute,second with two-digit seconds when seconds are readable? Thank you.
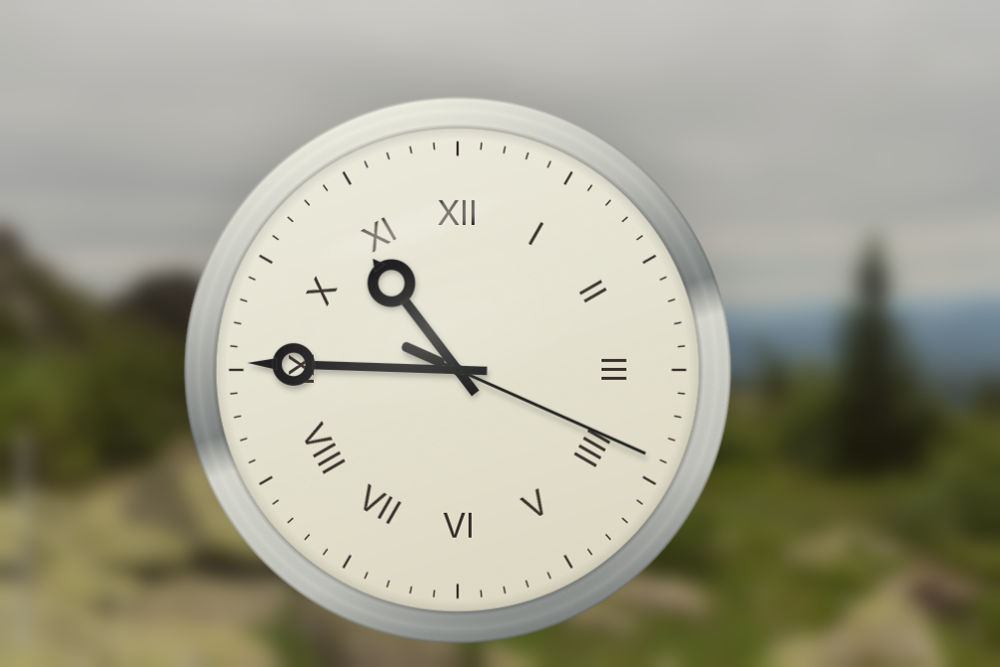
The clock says 10,45,19
